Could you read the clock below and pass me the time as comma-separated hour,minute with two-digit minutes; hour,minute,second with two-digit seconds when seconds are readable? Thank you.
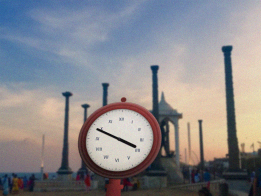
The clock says 3,49
